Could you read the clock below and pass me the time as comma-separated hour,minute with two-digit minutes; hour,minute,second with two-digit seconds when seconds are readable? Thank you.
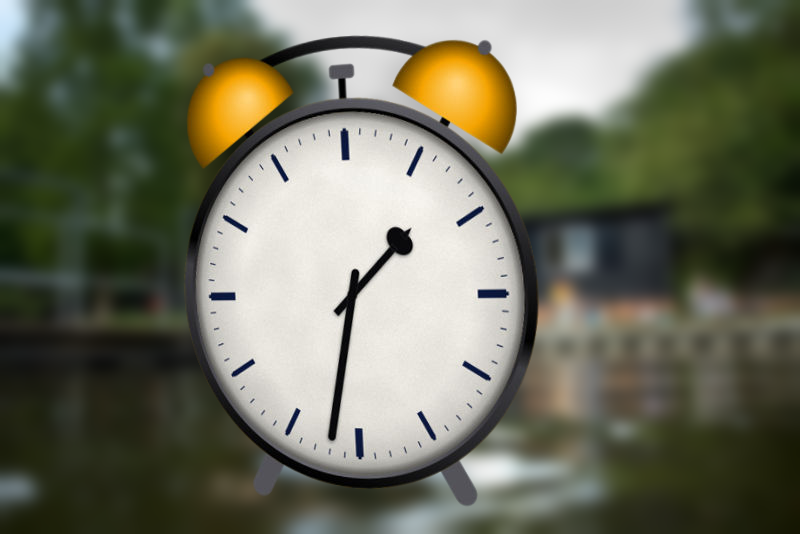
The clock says 1,32
